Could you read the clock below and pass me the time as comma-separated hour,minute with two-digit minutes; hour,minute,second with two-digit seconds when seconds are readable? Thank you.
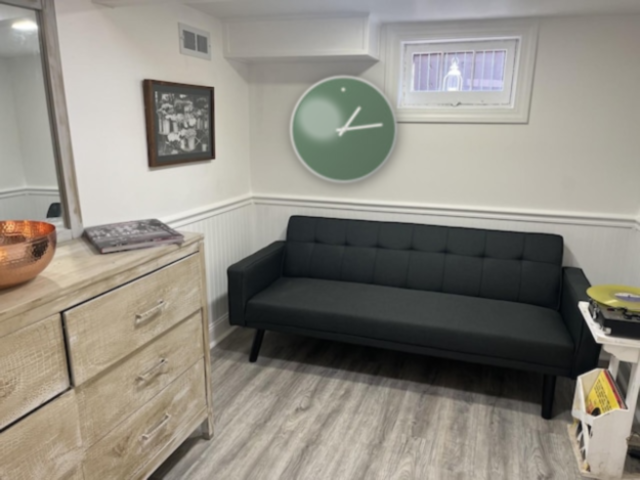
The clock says 1,14
